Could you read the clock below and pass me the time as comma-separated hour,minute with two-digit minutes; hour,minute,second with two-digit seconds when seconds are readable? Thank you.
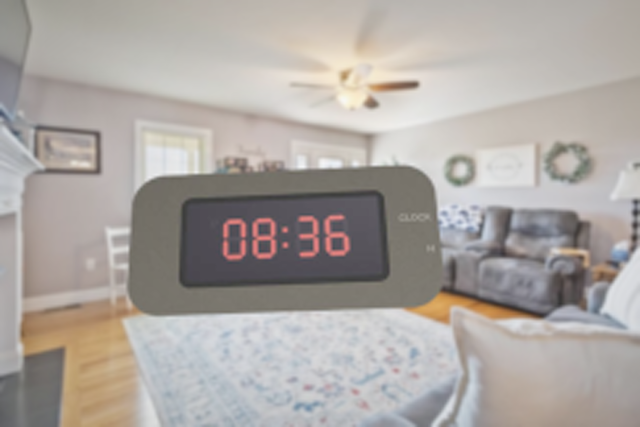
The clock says 8,36
